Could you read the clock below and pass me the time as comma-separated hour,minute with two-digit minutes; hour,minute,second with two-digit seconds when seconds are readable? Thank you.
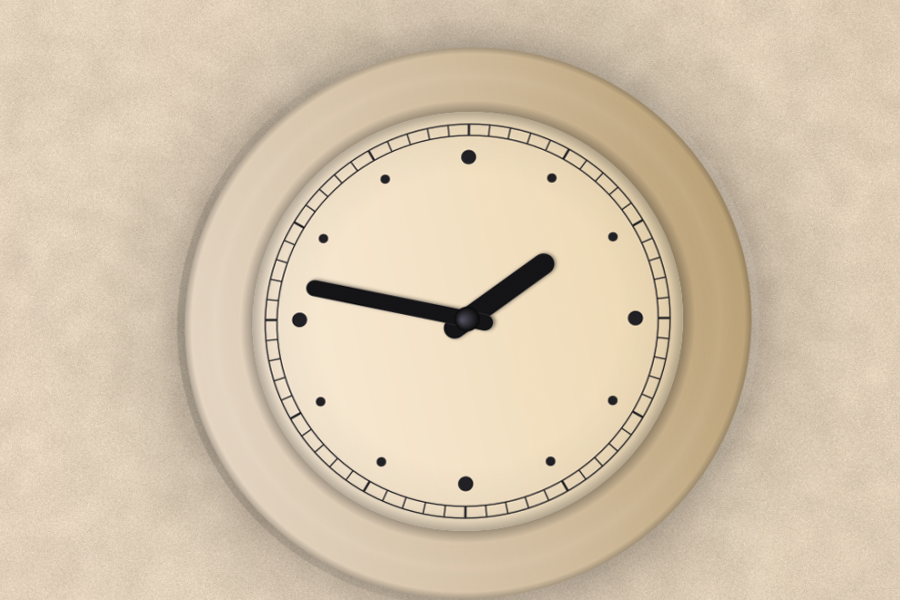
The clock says 1,47
